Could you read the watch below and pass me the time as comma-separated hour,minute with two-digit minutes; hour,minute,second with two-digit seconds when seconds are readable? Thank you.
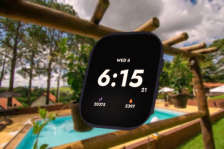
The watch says 6,15
